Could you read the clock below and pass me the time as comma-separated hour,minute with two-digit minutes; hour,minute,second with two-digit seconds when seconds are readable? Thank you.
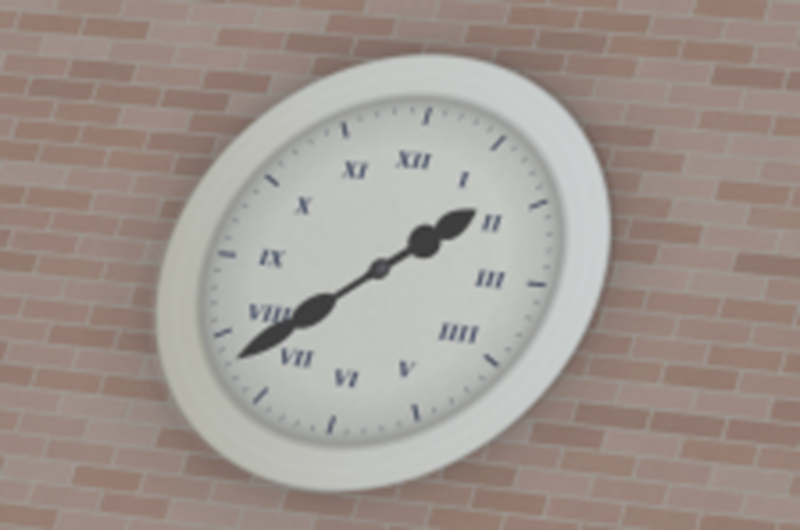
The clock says 1,38
